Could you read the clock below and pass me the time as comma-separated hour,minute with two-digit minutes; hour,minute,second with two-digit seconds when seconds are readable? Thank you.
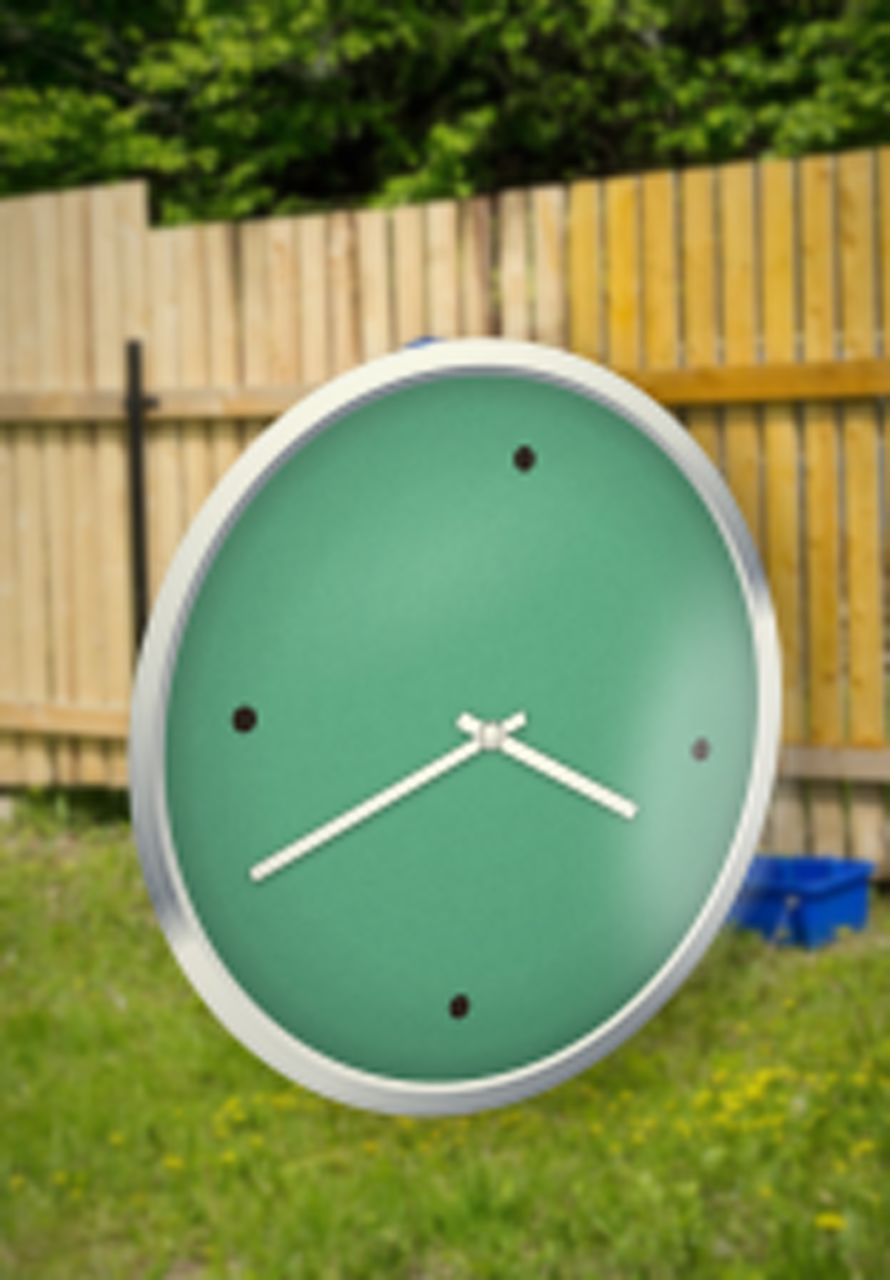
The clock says 3,40
